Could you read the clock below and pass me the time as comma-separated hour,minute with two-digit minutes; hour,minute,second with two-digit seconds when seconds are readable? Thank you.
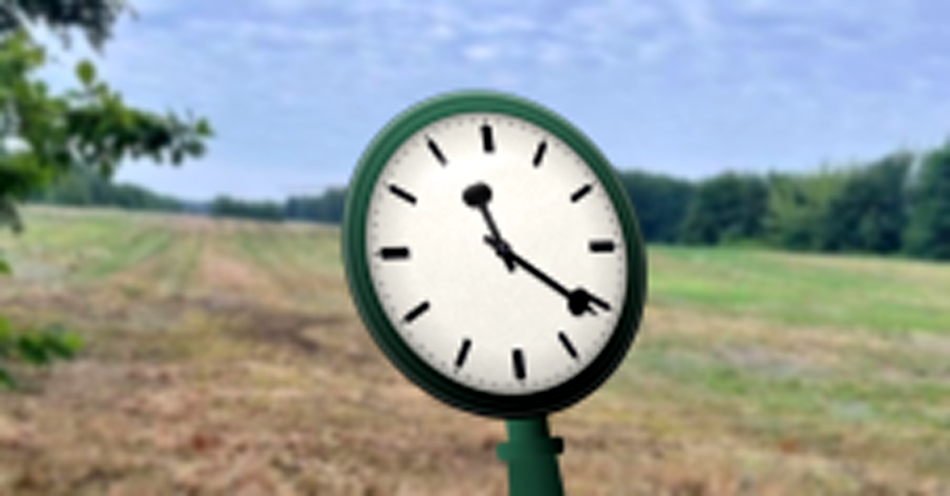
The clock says 11,21
